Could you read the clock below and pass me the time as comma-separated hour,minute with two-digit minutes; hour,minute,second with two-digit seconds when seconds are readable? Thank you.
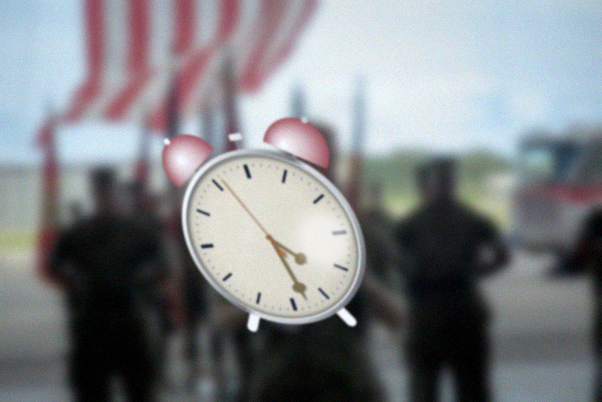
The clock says 4,27,56
